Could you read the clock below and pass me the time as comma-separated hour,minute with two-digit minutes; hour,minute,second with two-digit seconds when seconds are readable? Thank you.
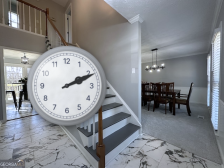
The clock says 2,11
